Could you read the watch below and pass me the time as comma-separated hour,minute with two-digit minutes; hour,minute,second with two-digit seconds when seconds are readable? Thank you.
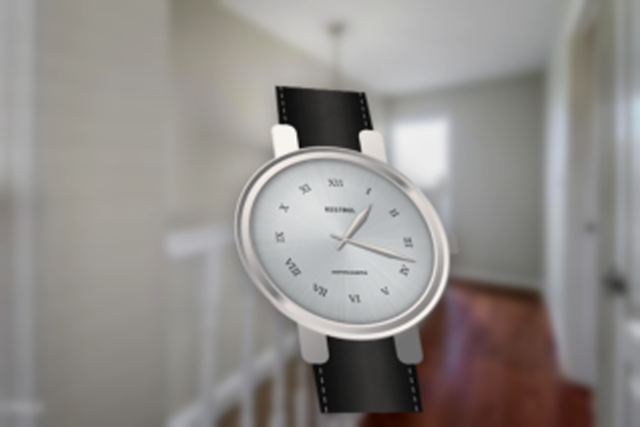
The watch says 1,18
